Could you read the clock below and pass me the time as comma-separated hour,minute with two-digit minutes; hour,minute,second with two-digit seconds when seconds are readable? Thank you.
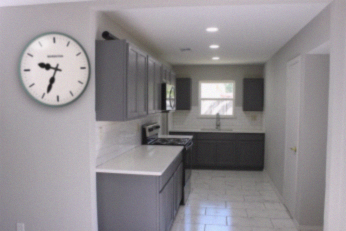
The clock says 9,34
